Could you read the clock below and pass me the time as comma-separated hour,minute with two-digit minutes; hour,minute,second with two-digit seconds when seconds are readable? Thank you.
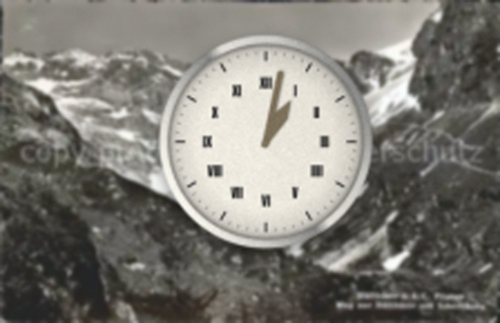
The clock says 1,02
